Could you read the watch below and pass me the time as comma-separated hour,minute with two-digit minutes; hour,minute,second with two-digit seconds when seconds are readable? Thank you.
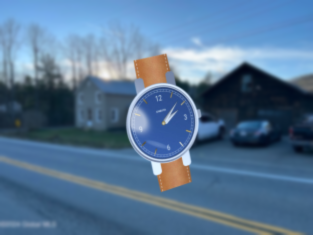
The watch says 2,08
